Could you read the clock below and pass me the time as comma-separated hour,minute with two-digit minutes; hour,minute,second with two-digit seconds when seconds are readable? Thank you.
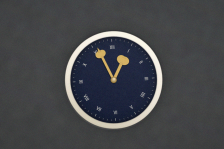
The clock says 12,56
